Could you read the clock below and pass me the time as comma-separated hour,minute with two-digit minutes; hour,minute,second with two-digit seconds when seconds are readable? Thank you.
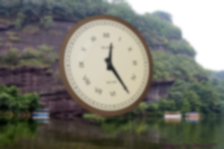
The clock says 12,25
